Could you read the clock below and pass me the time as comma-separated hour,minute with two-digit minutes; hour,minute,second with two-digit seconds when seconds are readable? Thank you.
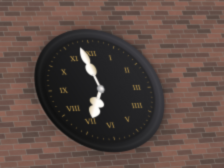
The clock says 6,58
